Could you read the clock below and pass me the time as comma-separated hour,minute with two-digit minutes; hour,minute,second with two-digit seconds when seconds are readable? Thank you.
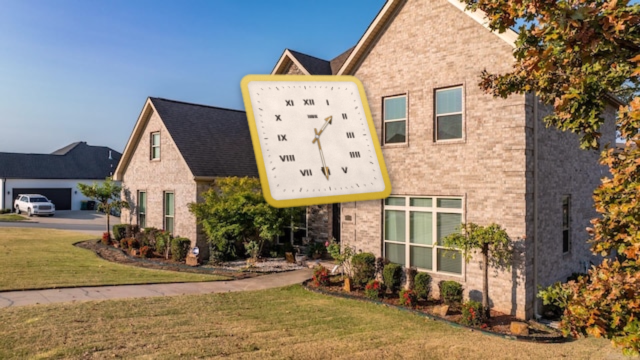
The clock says 1,30
